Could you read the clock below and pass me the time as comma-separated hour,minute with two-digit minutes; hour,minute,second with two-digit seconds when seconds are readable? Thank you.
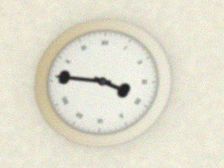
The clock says 3,46
